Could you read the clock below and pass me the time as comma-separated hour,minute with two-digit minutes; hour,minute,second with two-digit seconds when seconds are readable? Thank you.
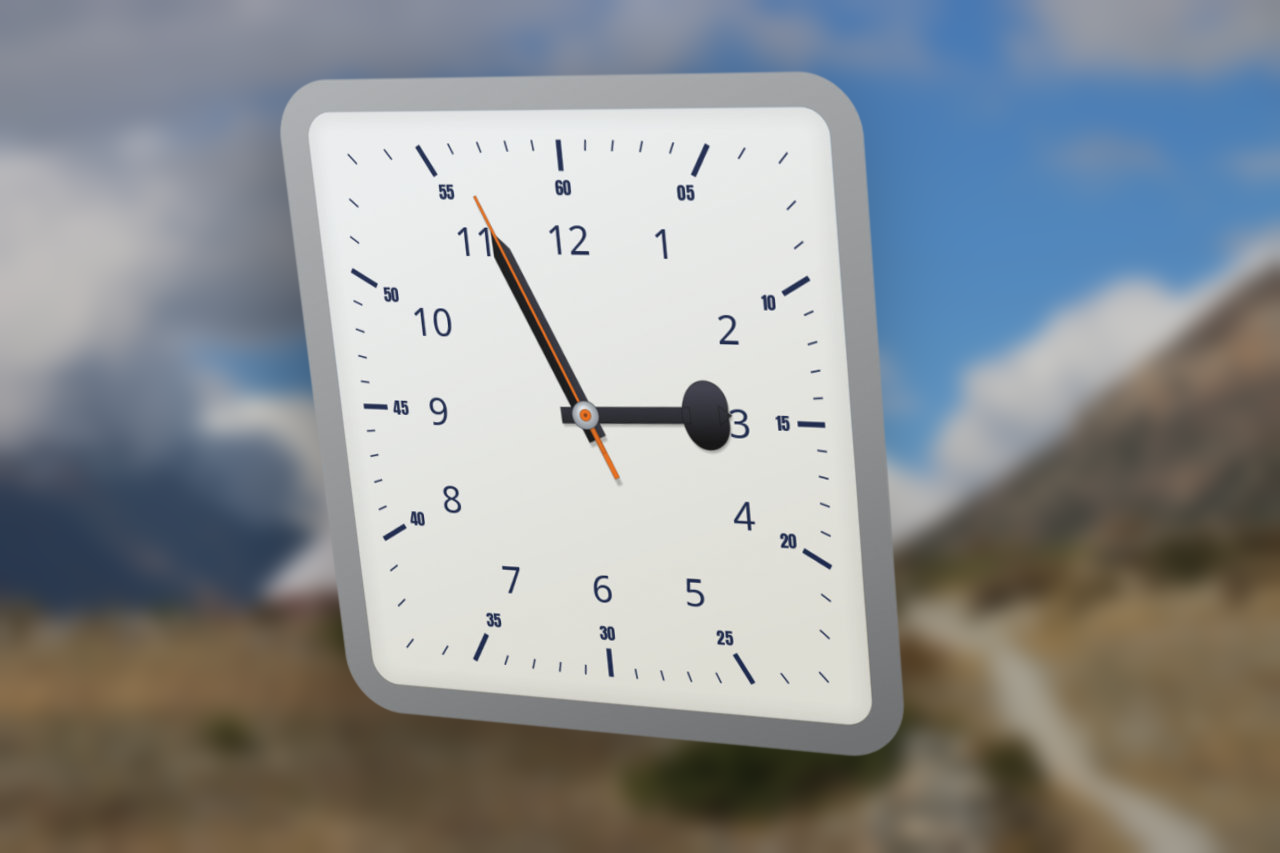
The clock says 2,55,56
